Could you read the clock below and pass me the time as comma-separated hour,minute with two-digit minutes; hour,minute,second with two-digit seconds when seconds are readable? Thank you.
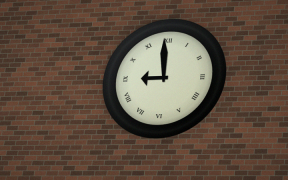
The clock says 8,59
